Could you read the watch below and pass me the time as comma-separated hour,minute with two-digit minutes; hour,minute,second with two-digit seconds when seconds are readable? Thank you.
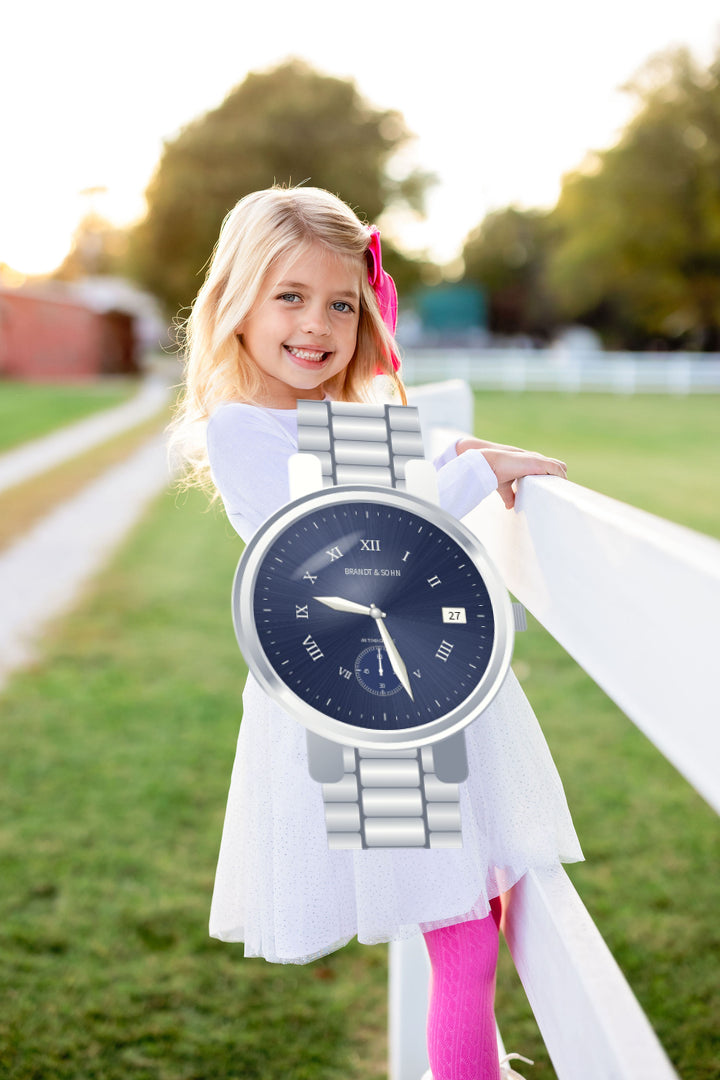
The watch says 9,27
